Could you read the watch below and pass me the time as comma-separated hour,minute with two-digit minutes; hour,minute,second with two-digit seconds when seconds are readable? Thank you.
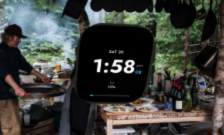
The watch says 1,58
